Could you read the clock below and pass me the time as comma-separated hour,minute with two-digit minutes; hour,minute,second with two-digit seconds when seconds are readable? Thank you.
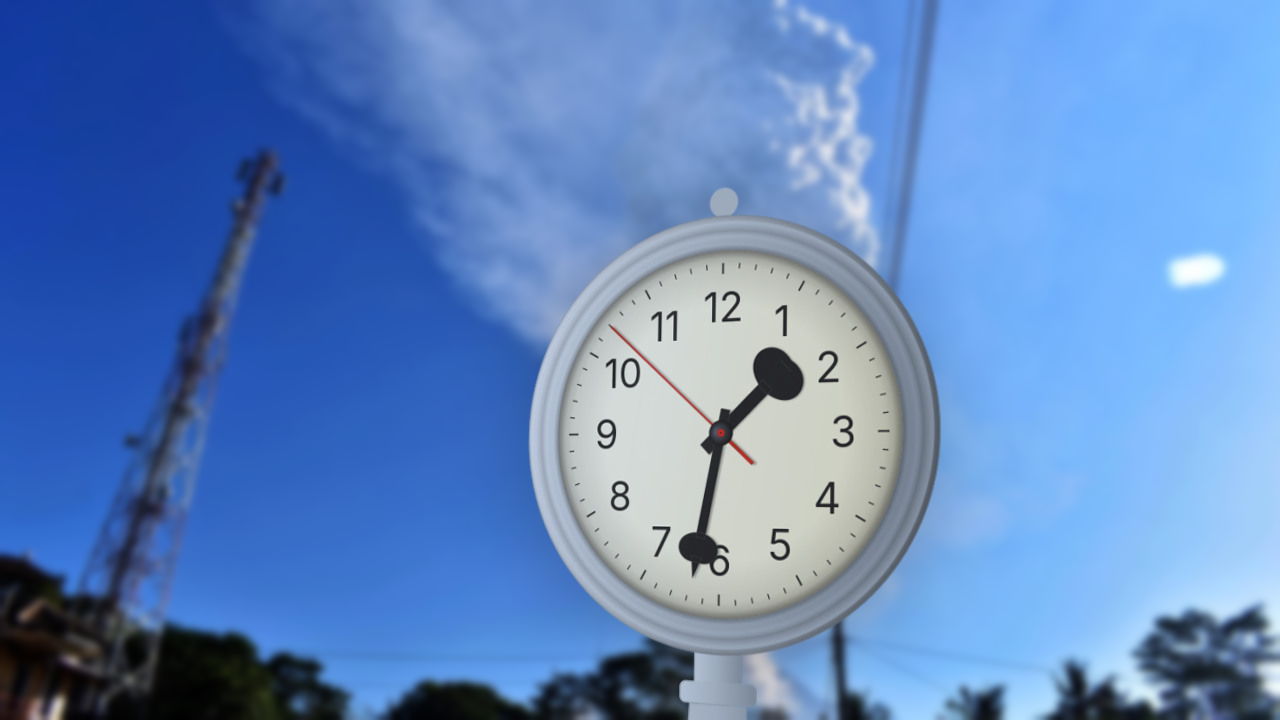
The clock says 1,31,52
